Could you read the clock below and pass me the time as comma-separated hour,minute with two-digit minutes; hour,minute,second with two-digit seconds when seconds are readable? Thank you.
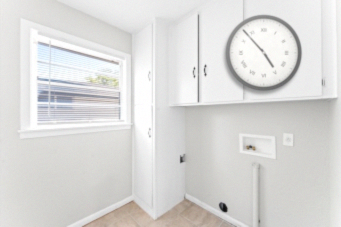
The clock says 4,53
